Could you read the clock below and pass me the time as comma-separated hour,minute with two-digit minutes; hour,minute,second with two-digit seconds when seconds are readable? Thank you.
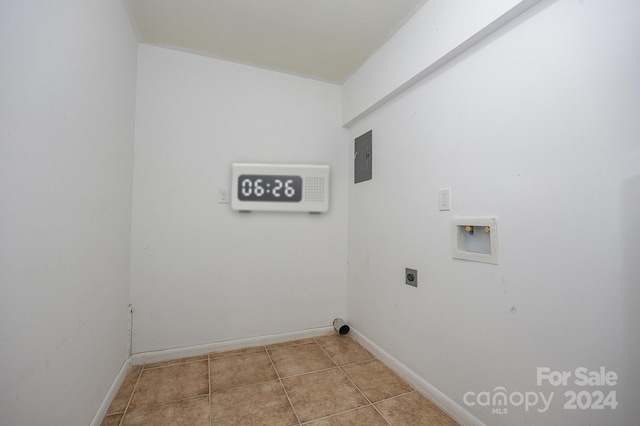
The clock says 6,26
